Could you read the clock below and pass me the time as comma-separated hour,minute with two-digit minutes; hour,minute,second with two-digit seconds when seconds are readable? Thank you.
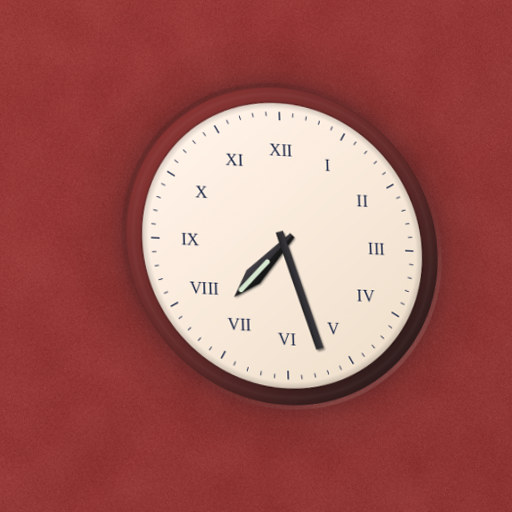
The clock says 7,27
